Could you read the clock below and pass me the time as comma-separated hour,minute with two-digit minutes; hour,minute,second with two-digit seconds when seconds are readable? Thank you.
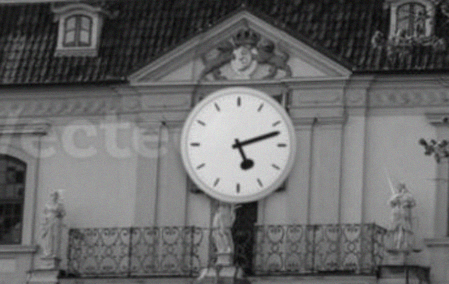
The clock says 5,12
